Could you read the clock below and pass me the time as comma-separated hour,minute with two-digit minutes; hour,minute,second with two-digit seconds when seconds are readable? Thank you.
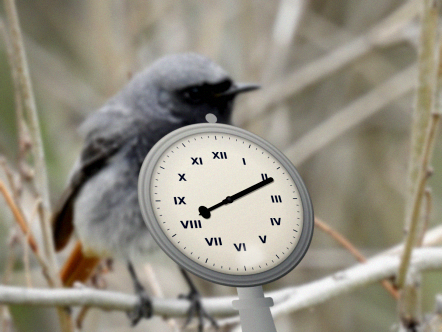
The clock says 8,11
